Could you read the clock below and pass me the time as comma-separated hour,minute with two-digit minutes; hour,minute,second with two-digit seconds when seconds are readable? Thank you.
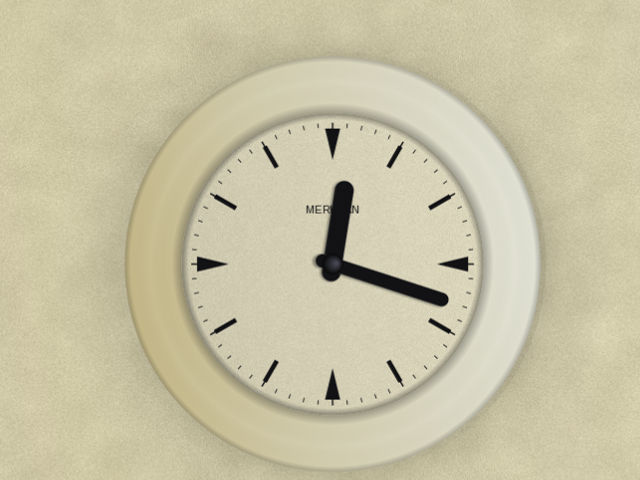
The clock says 12,18
